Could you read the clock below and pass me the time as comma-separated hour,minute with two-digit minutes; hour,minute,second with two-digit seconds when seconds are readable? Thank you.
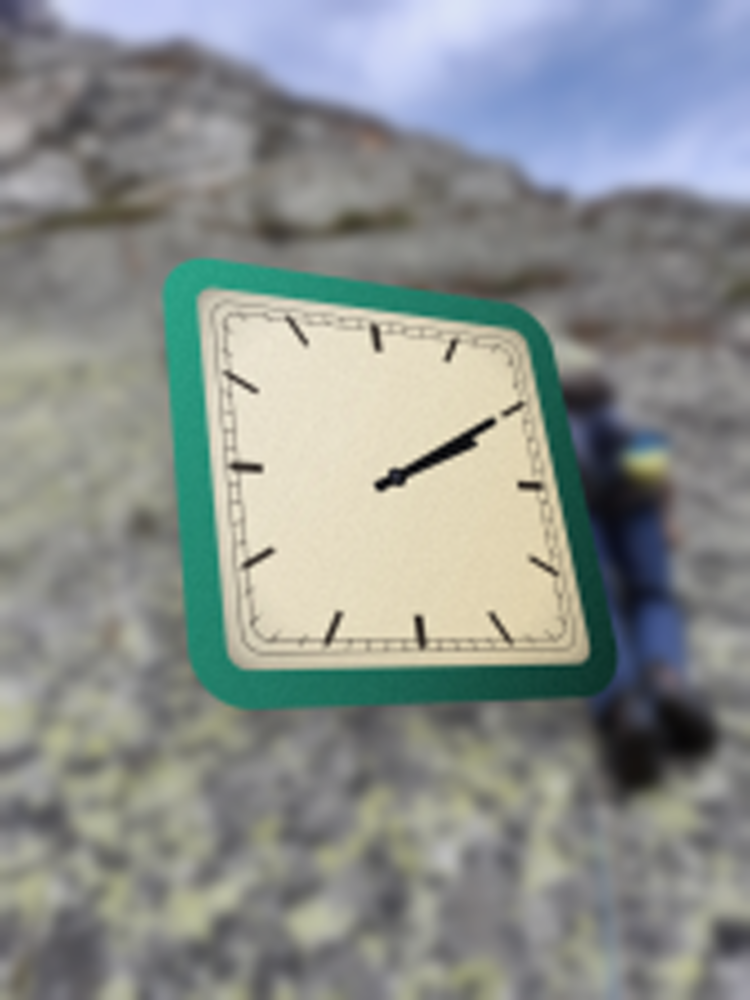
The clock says 2,10
